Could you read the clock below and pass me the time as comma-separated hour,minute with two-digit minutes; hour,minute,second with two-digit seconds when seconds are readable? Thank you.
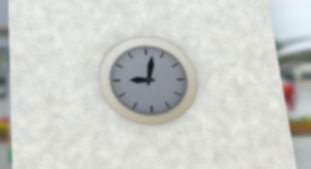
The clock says 9,02
